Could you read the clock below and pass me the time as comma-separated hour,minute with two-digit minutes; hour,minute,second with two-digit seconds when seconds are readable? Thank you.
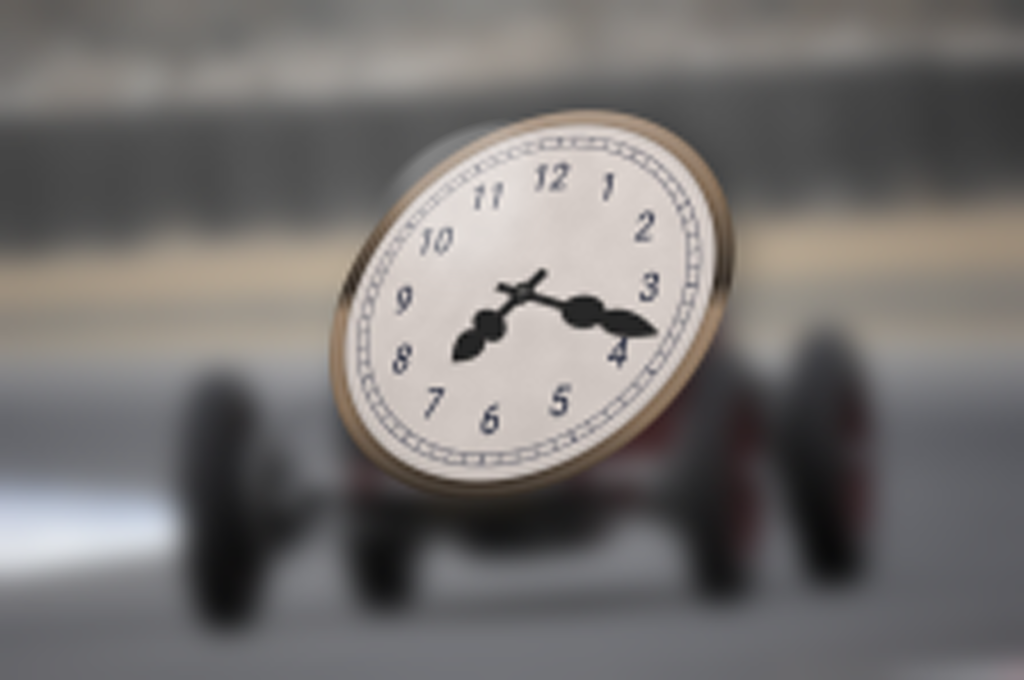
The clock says 7,18
